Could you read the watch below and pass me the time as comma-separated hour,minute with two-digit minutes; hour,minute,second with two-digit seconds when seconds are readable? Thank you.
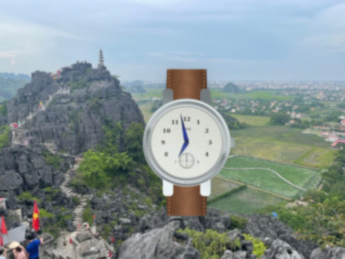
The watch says 6,58
